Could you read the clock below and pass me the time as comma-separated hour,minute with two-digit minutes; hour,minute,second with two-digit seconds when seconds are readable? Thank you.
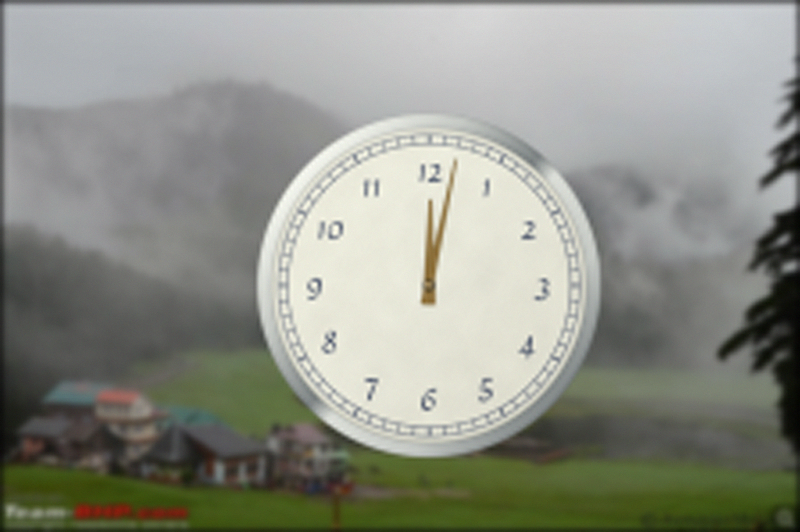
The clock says 12,02
